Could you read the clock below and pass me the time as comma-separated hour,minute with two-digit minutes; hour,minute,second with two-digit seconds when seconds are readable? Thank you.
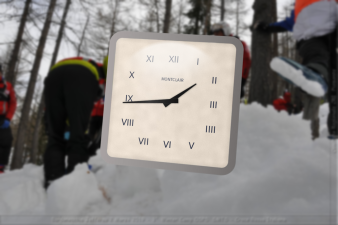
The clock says 1,44
